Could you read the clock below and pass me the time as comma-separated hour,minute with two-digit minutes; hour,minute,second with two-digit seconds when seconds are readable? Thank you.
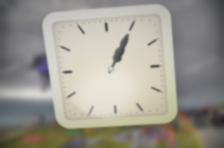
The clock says 1,05
